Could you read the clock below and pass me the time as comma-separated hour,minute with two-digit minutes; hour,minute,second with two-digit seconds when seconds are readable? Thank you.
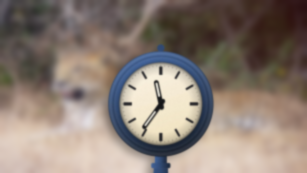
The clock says 11,36
